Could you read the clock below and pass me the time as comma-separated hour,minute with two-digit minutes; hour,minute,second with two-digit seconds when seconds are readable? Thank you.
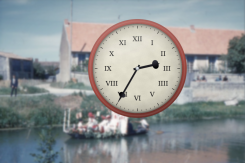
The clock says 2,35
